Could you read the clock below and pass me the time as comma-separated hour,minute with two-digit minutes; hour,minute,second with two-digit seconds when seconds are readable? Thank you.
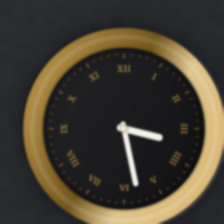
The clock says 3,28
